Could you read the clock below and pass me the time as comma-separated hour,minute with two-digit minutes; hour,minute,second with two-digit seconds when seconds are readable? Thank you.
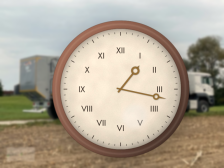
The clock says 1,17
